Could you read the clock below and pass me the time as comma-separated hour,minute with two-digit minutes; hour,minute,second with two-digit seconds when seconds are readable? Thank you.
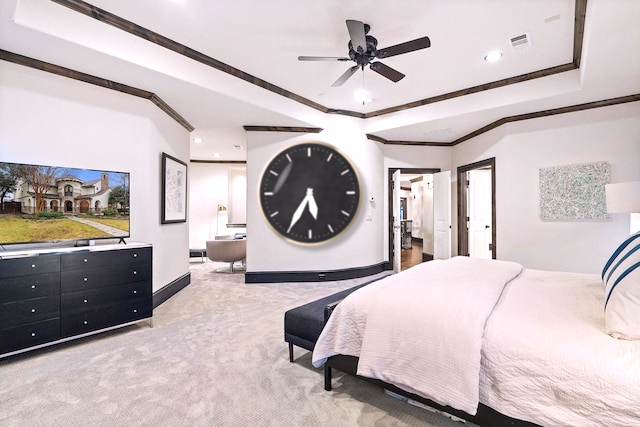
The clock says 5,35
